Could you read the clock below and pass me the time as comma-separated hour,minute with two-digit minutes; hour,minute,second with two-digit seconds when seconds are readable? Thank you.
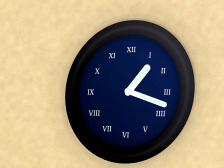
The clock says 1,18
